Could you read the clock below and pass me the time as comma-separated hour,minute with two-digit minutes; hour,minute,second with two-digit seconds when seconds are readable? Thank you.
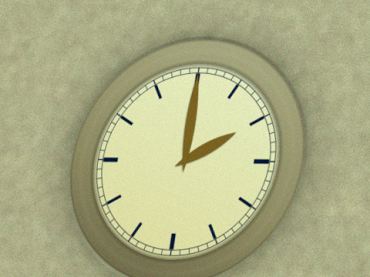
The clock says 2,00
